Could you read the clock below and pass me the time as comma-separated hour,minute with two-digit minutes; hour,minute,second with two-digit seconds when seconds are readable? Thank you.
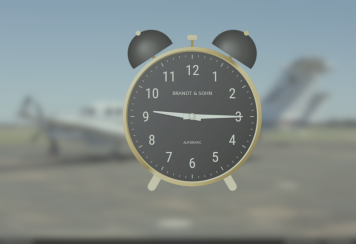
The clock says 9,15
